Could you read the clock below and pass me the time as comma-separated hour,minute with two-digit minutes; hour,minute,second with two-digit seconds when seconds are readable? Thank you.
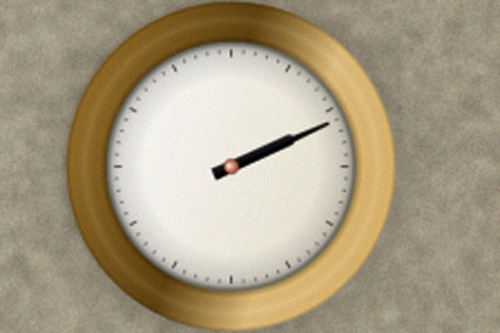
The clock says 2,11
